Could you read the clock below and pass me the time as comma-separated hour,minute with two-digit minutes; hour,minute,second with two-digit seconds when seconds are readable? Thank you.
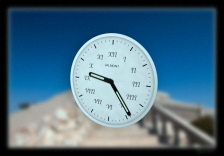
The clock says 9,24
